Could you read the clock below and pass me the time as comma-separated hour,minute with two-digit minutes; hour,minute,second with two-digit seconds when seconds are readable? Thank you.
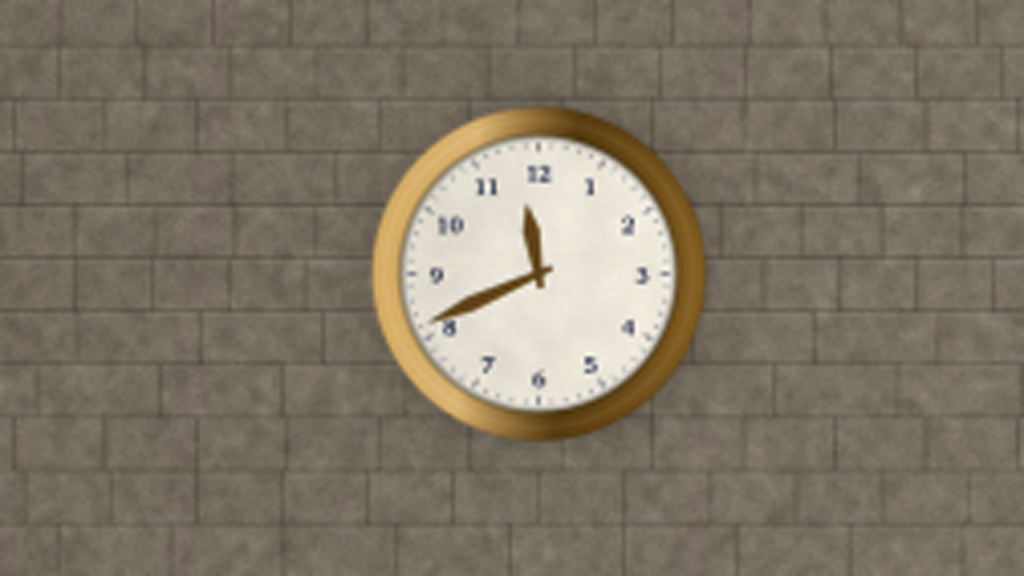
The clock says 11,41
